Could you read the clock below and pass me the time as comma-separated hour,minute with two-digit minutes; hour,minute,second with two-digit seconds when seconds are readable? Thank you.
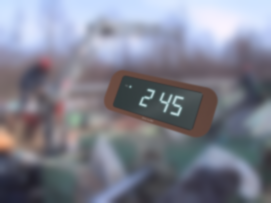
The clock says 2,45
